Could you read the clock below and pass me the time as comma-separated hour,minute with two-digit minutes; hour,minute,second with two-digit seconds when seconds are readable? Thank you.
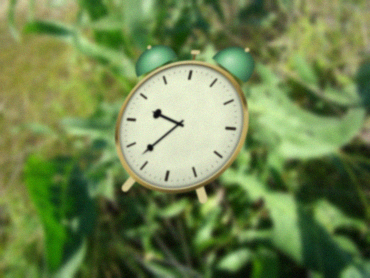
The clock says 9,37
